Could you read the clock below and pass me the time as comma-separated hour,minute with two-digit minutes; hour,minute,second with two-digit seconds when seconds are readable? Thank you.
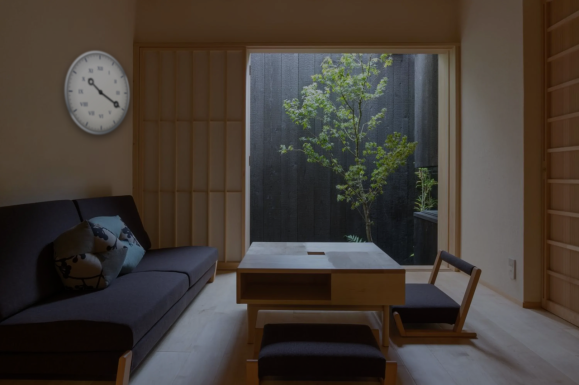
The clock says 10,20
